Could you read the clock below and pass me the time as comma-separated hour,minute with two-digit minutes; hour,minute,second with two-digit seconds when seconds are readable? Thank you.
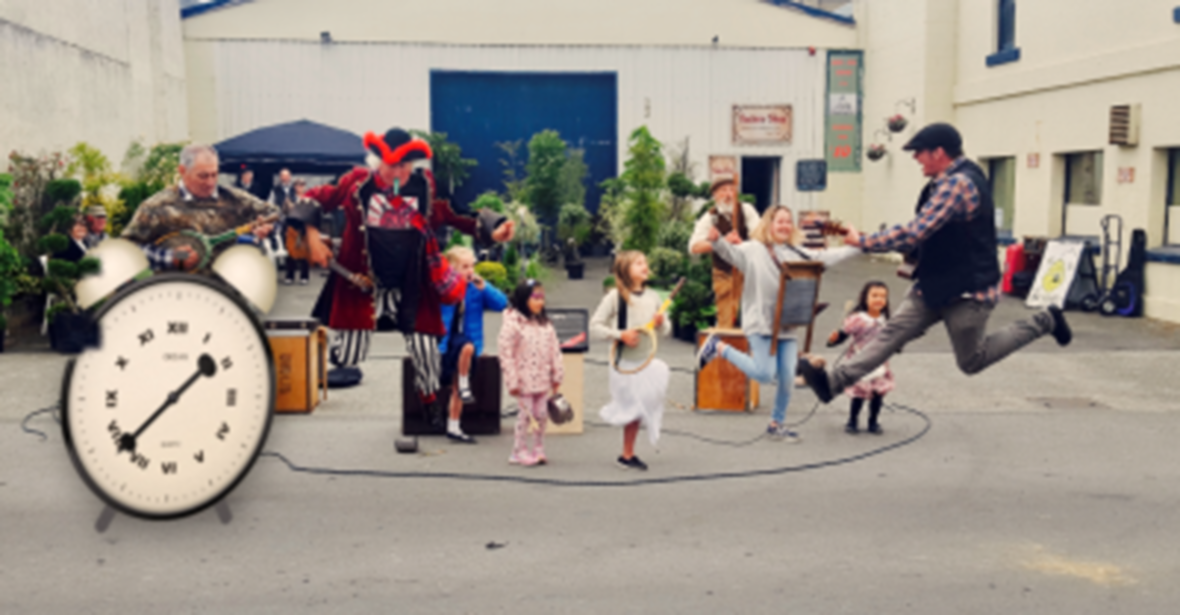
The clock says 1,38
